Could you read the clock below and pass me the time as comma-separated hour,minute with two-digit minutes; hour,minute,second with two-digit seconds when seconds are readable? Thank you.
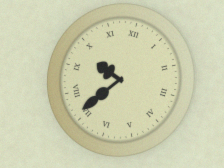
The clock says 9,36
